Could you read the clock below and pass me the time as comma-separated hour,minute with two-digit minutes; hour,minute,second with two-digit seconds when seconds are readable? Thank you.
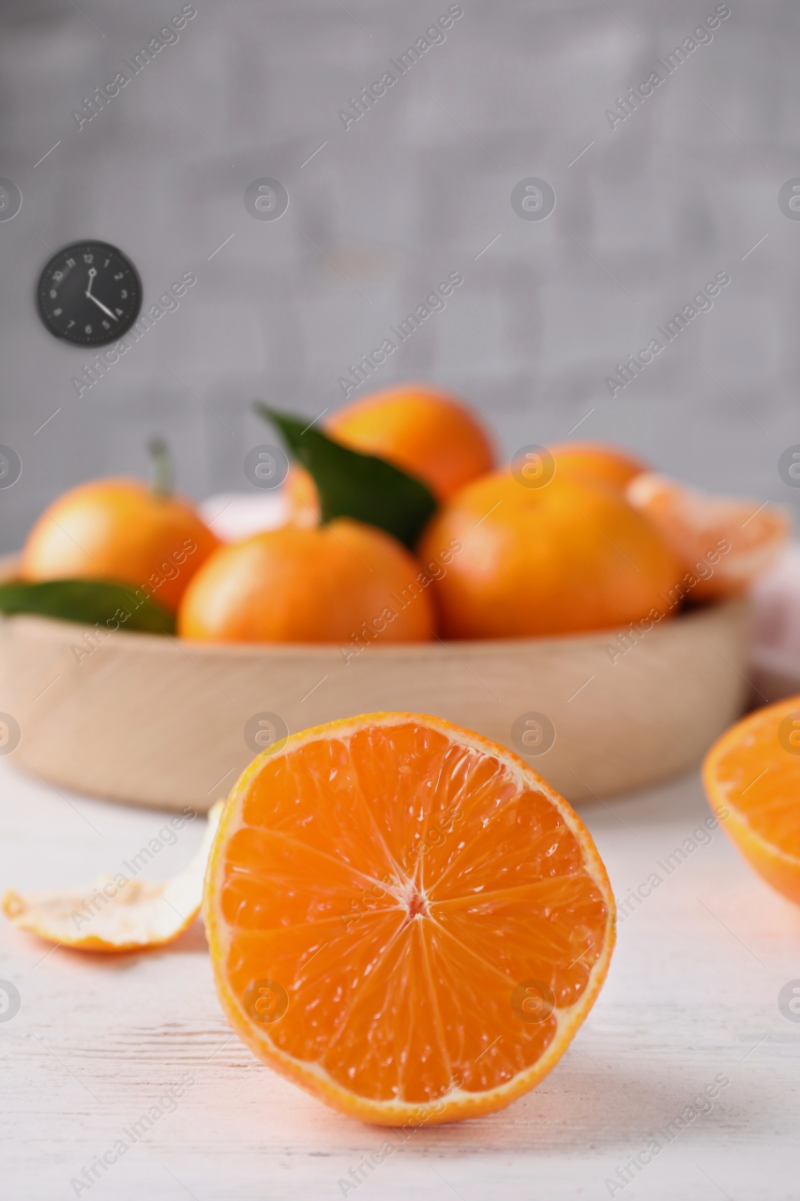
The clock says 12,22
